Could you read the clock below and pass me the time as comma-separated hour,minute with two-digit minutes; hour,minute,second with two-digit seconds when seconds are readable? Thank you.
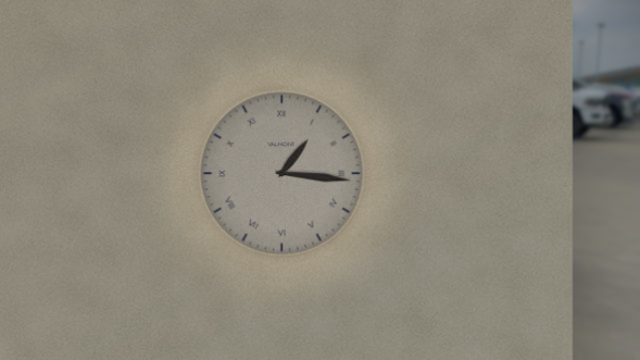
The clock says 1,16
